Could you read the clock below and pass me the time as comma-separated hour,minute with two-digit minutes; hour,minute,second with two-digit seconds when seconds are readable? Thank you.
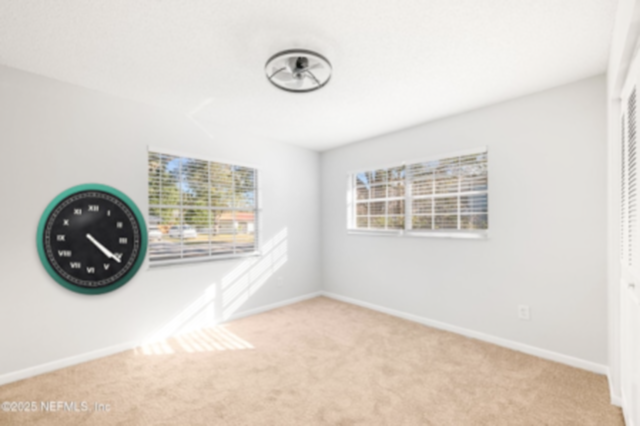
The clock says 4,21
